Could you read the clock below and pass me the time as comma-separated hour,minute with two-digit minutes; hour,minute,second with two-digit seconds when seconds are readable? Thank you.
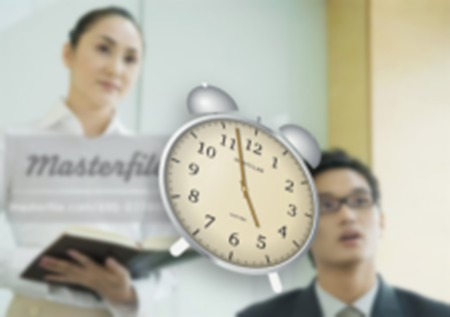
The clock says 4,57
